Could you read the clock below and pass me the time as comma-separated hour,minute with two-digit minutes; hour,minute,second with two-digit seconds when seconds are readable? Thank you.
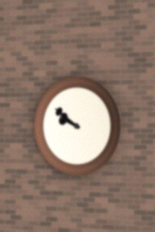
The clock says 9,51
